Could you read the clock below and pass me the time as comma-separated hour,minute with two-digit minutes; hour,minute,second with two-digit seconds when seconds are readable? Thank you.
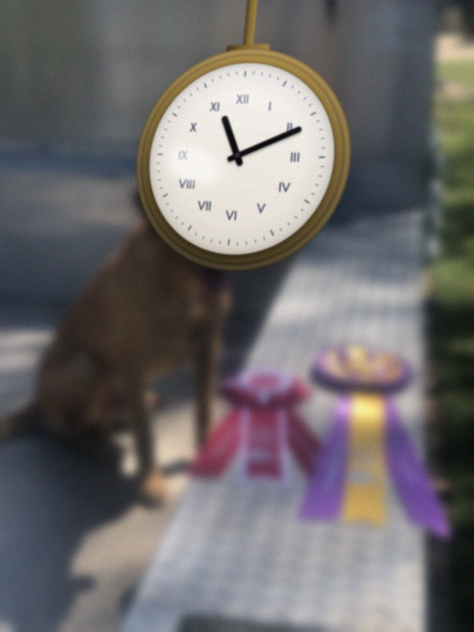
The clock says 11,11
